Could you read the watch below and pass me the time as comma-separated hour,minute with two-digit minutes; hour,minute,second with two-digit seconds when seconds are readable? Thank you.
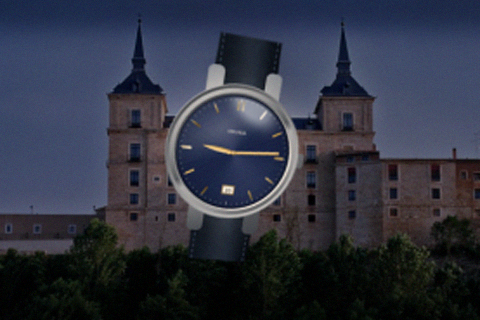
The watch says 9,14
